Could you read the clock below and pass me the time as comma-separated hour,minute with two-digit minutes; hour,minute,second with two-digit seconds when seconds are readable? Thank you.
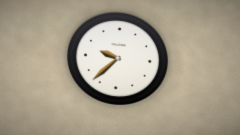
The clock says 9,37
